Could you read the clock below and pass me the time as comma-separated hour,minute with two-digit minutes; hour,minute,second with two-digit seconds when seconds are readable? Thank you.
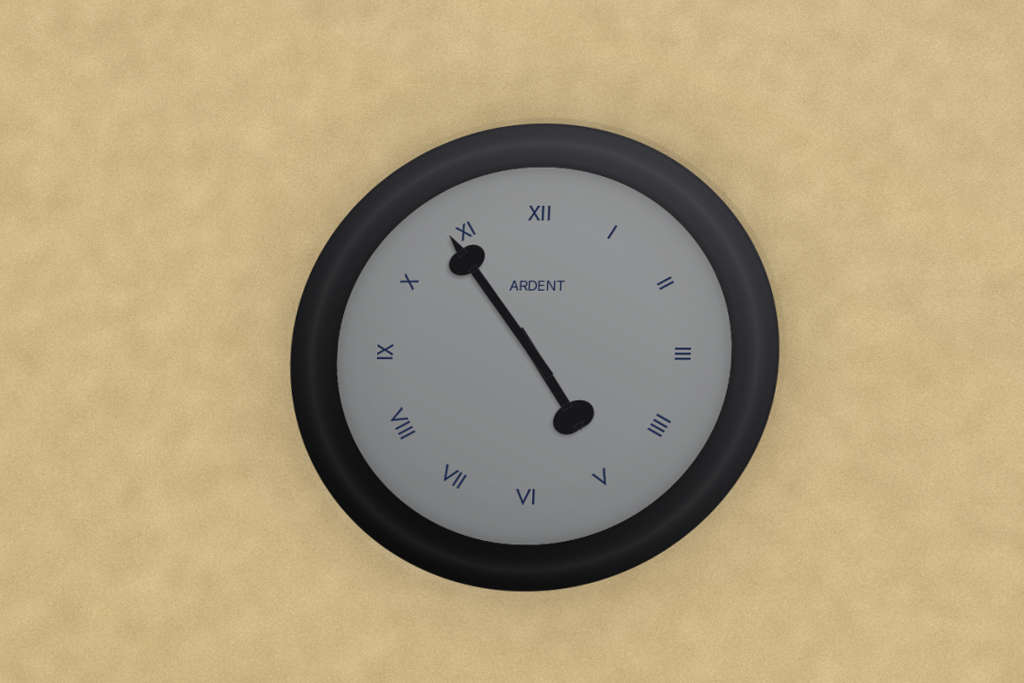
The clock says 4,54
